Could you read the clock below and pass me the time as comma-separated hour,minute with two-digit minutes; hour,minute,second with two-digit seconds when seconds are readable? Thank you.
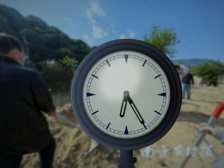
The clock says 6,25
